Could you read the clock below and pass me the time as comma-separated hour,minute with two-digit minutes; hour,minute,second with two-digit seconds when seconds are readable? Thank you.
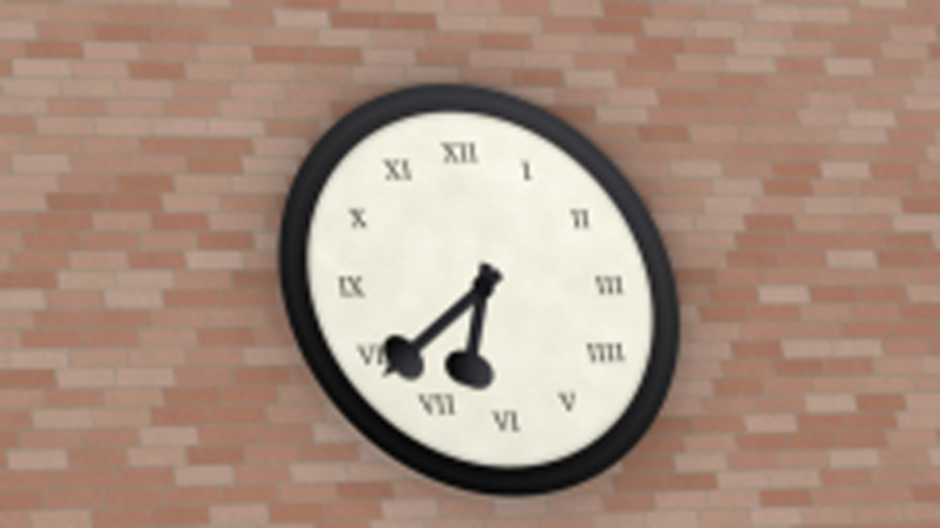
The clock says 6,39
